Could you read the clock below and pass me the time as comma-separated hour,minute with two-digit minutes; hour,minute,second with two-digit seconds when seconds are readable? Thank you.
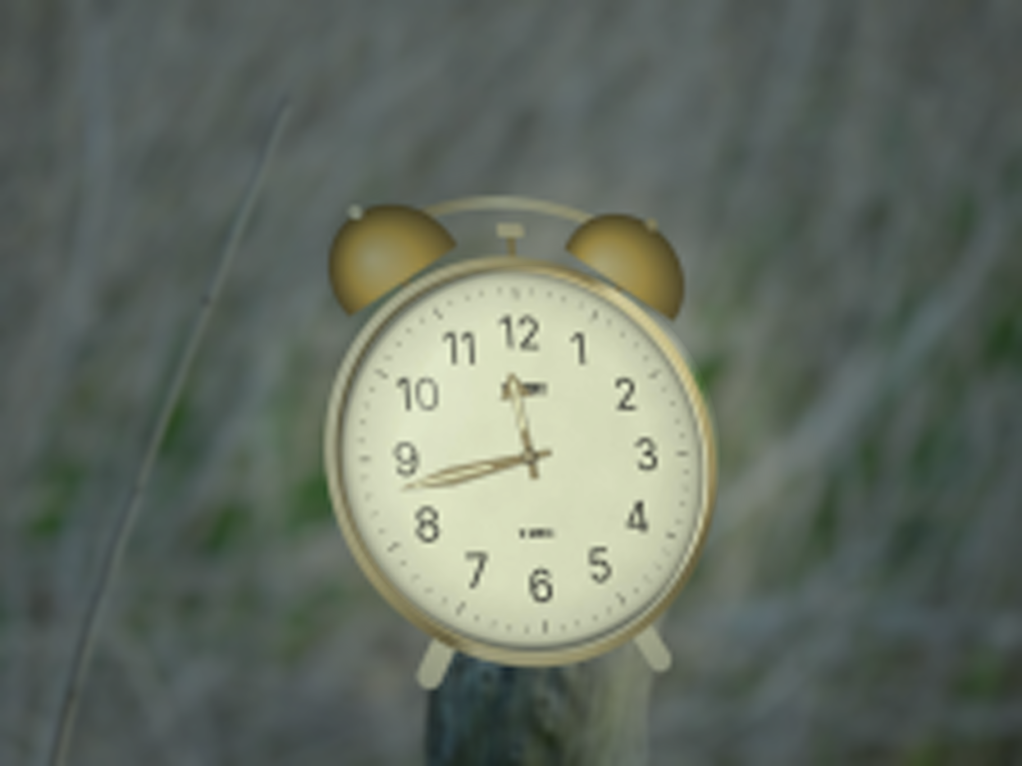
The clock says 11,43
